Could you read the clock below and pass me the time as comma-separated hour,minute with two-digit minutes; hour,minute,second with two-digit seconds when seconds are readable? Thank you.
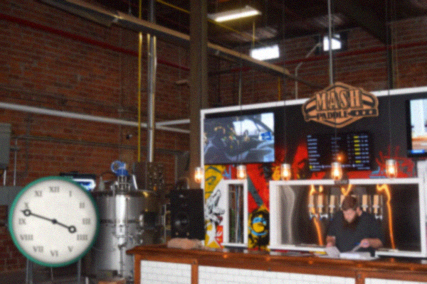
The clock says 3,48
